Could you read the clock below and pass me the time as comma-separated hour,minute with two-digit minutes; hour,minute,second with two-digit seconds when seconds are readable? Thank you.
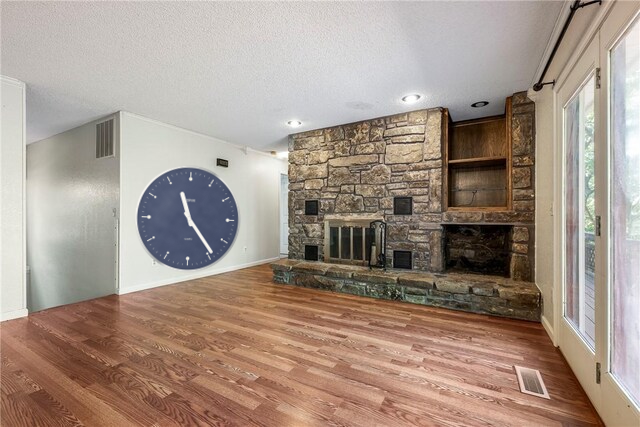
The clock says 11,24
